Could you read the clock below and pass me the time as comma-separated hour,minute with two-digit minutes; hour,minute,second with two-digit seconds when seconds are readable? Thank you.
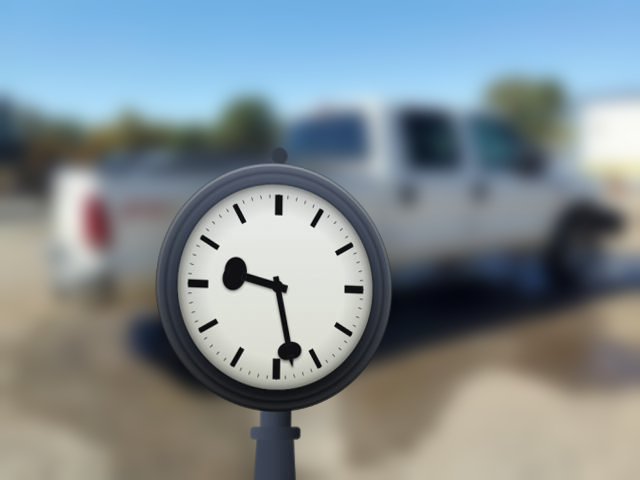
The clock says 9,28
